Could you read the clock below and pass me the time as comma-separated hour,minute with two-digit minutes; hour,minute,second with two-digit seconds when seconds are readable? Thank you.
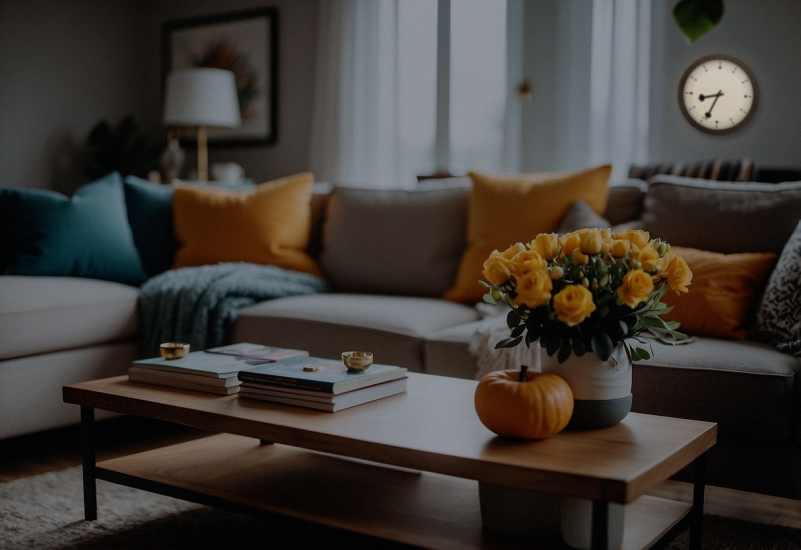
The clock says 8,34
